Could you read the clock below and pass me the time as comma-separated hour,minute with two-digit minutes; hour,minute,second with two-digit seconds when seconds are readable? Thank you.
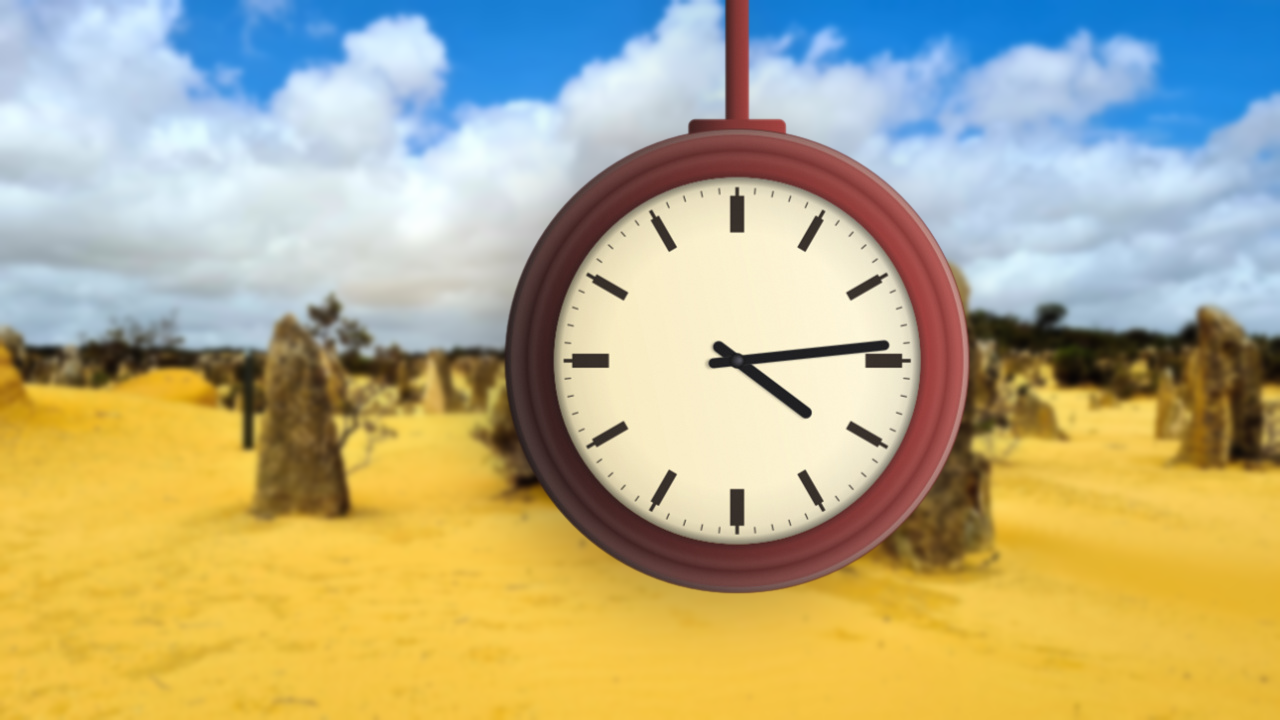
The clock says 4,14
